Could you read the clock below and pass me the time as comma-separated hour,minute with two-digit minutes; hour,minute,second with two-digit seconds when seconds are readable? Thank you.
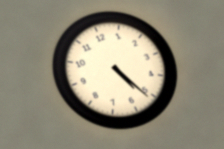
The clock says 5,26
